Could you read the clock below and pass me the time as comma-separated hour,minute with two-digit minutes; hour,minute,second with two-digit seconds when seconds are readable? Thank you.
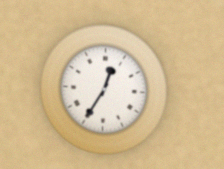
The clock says 12,35
